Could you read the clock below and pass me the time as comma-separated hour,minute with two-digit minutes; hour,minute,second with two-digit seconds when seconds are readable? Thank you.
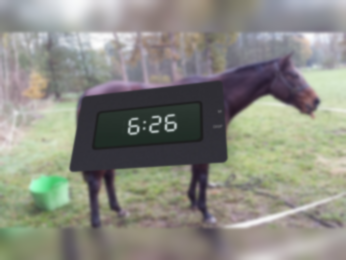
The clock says 6,26
